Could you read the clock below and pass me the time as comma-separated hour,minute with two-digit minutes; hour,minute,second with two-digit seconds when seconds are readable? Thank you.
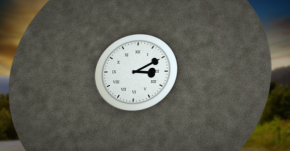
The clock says 3,10
